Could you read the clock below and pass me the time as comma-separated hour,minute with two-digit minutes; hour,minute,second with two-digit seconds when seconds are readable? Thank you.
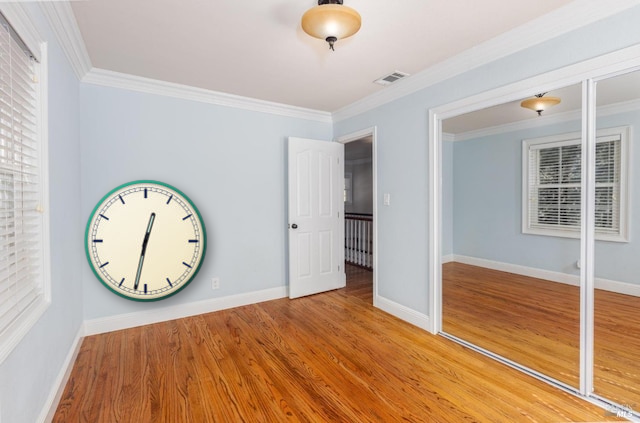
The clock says 12,32
